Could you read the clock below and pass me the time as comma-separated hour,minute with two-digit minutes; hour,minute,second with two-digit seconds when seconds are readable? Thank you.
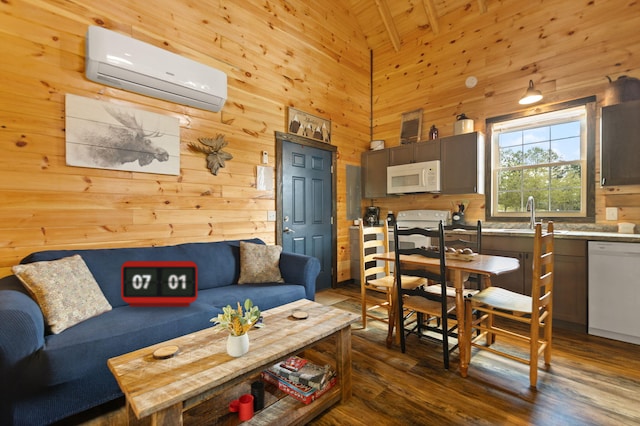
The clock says 7,01
